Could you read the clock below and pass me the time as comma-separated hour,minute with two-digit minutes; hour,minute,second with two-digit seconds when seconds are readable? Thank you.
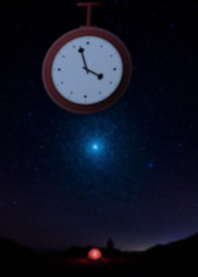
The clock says 3,57
